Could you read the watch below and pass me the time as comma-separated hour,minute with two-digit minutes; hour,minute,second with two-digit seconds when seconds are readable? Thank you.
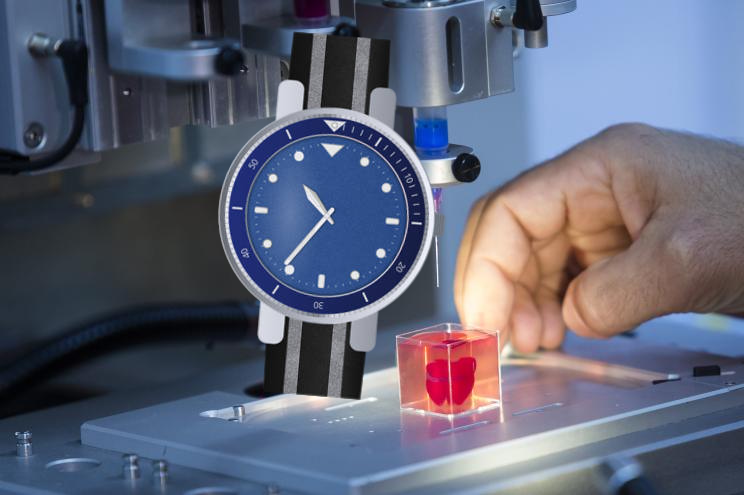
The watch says 10,36
